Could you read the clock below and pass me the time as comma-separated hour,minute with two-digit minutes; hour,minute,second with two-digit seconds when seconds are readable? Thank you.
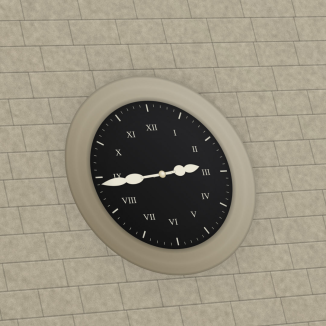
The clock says 2,44
